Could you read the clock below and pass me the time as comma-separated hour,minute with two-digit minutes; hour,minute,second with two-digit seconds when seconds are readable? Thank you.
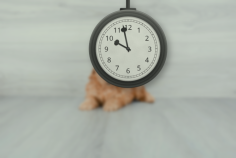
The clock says 9,58
